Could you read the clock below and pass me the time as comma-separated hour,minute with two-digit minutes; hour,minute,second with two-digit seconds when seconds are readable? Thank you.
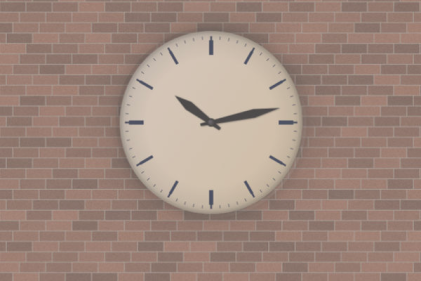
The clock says 10,13
